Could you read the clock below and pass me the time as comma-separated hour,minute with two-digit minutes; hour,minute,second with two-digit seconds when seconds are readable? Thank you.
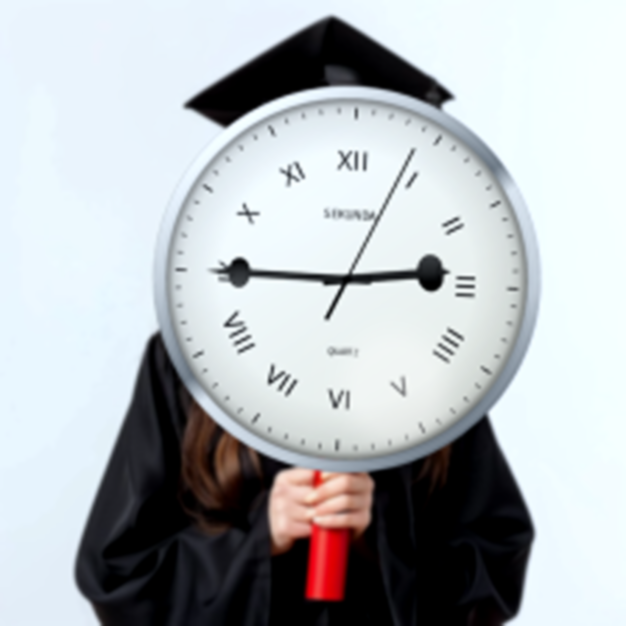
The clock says 2,45,04
